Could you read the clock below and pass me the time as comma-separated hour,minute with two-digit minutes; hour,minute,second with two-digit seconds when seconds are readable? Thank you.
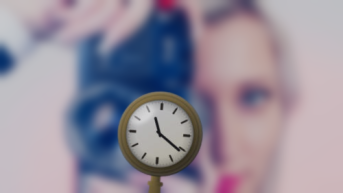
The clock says 11,21
